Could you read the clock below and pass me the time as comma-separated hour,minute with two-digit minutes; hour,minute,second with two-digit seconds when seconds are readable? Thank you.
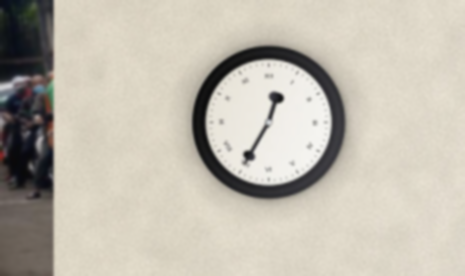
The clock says 12,35
